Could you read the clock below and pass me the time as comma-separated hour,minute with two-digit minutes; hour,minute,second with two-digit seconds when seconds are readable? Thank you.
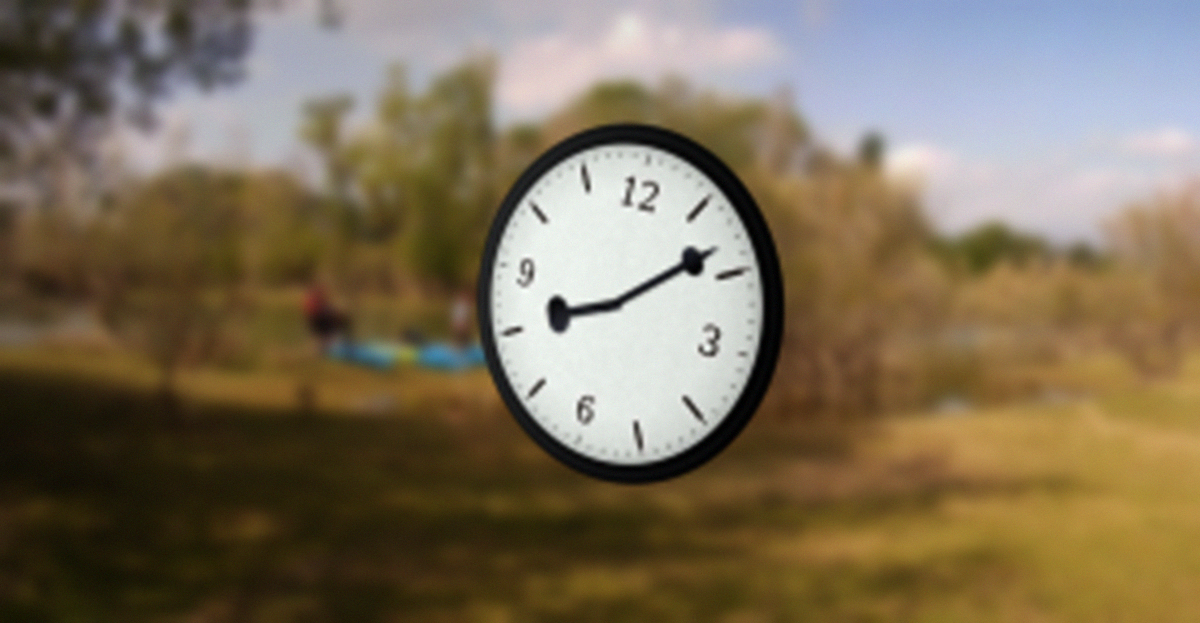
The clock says 8,08
